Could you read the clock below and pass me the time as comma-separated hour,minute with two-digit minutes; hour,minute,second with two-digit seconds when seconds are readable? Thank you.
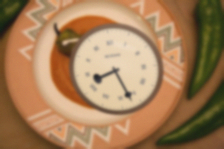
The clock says 8,27
